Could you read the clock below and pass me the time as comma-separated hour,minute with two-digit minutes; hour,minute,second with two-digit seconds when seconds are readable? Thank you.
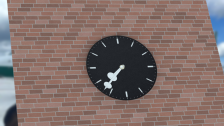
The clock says 7,37
